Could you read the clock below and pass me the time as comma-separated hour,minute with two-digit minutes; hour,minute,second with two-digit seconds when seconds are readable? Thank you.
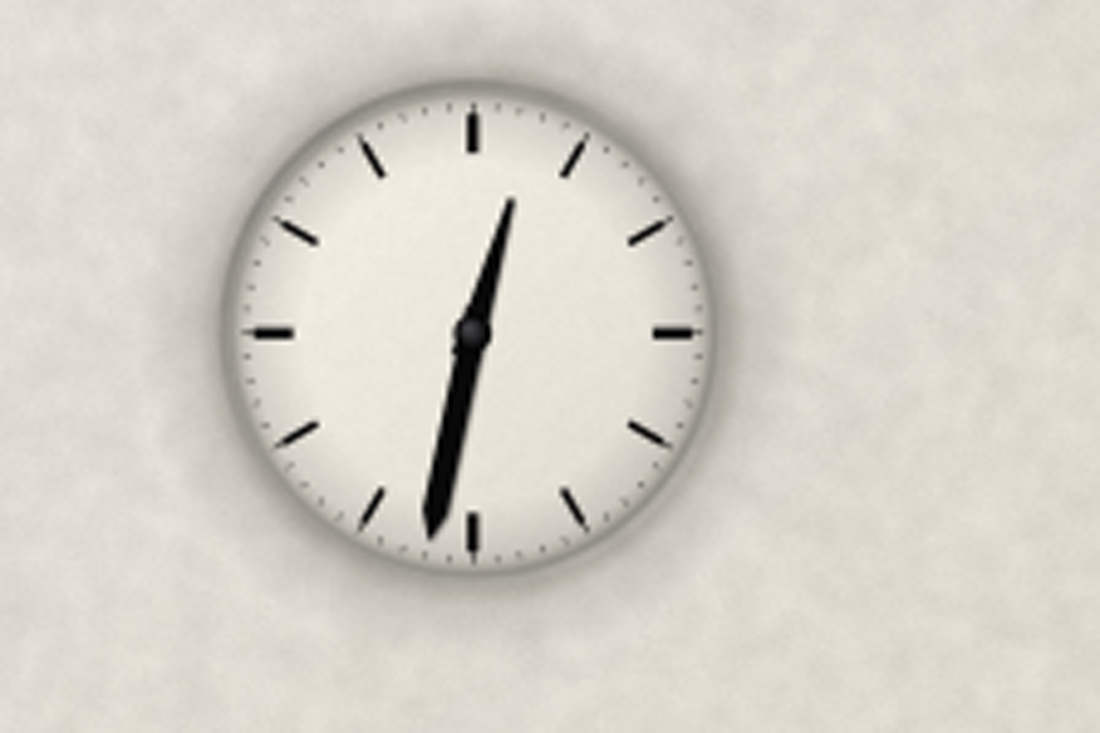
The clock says 12,32
